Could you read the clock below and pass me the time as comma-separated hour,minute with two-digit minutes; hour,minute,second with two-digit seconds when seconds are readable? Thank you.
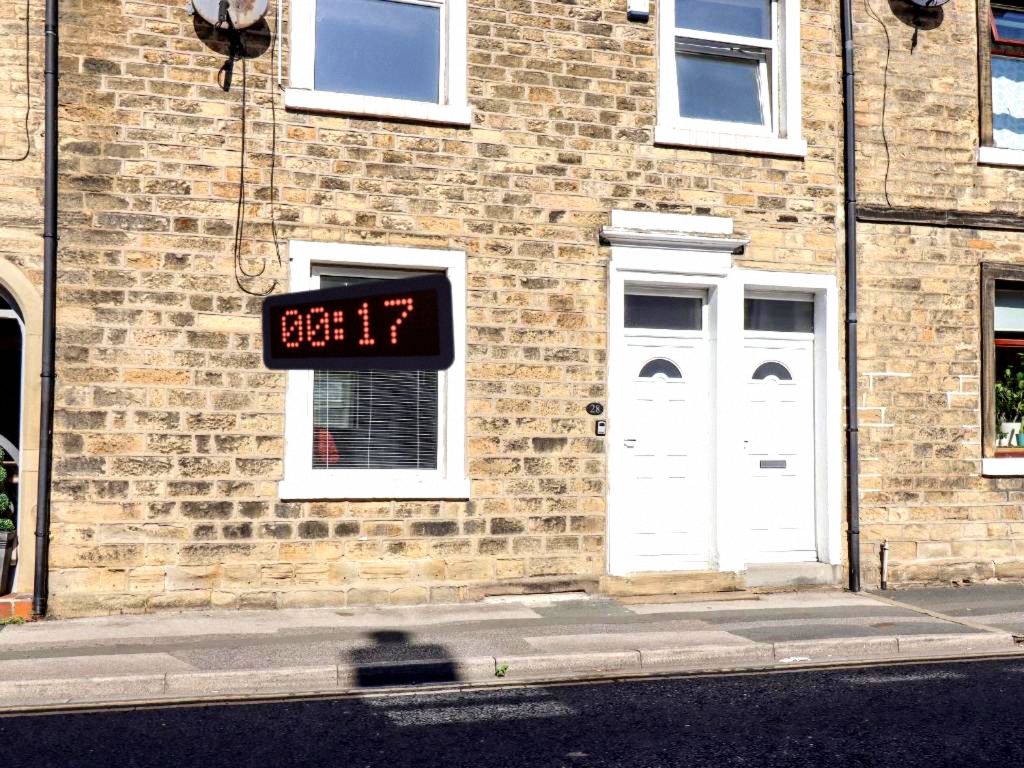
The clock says 0,17
